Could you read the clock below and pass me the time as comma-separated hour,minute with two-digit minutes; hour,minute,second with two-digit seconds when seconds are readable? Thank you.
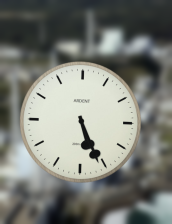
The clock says 5,26
